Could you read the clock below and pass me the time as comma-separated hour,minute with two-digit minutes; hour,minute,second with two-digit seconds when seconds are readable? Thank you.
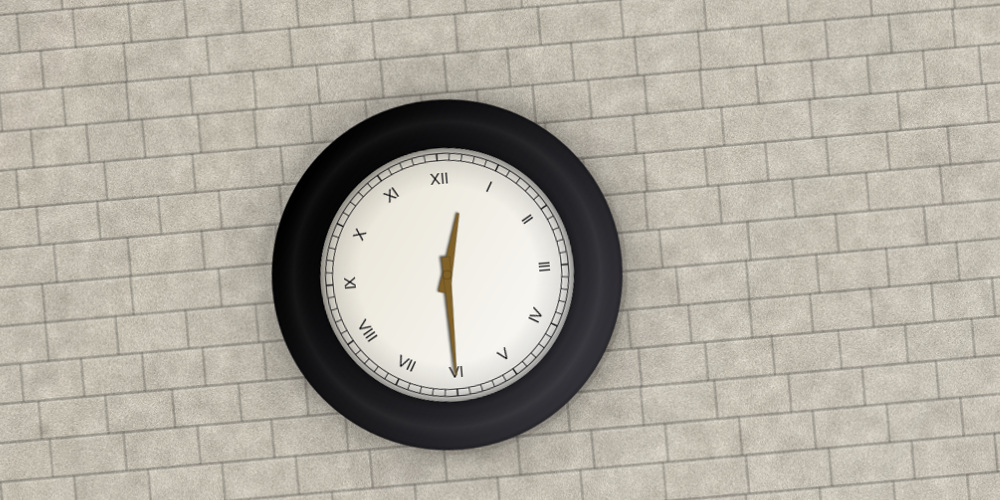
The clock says 12,30
